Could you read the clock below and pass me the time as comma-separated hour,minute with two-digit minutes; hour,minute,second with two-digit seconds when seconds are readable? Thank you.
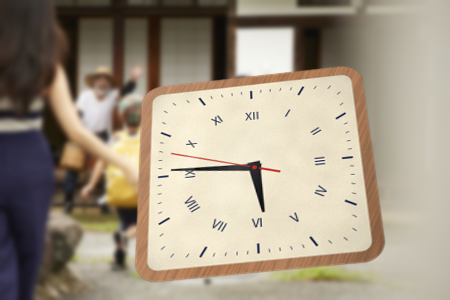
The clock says 5,45,48
